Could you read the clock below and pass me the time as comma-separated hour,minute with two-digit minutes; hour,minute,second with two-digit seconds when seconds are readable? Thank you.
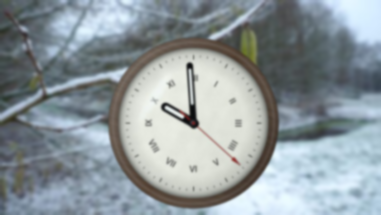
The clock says 9,59,22
